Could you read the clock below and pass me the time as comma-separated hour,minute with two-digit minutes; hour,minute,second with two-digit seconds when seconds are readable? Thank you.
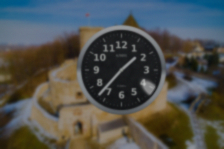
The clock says 1,37
